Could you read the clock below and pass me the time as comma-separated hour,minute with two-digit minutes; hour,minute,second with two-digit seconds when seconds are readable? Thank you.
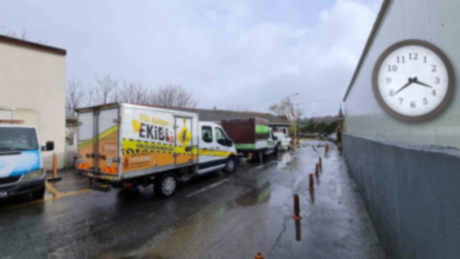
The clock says 3,39
